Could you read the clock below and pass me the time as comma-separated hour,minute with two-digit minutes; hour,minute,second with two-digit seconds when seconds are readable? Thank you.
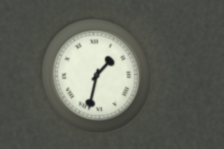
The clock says 1,33
